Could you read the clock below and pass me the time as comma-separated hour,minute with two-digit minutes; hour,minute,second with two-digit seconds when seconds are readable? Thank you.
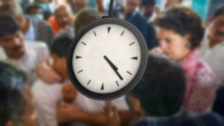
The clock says 4,23
